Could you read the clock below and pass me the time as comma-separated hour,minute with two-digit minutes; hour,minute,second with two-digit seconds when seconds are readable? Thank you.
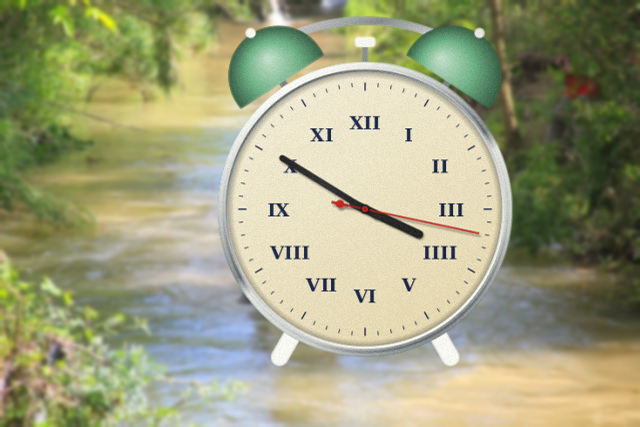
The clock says 3,50,17
